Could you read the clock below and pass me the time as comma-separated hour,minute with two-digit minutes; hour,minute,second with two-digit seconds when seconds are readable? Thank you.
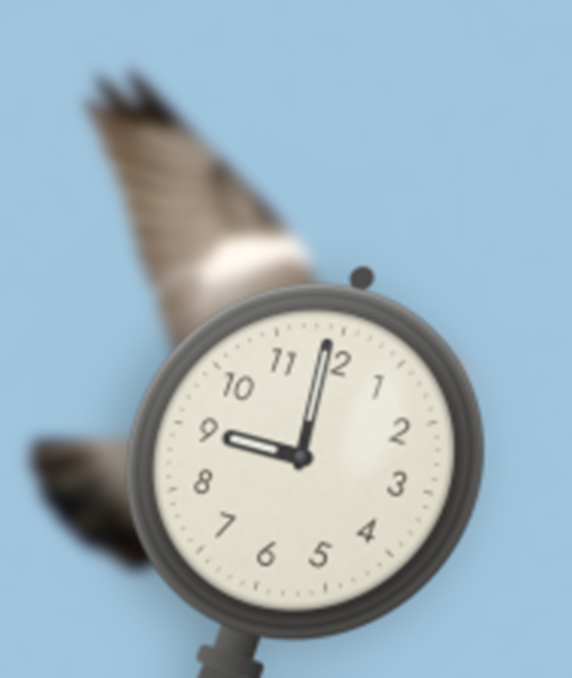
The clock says 8,59
